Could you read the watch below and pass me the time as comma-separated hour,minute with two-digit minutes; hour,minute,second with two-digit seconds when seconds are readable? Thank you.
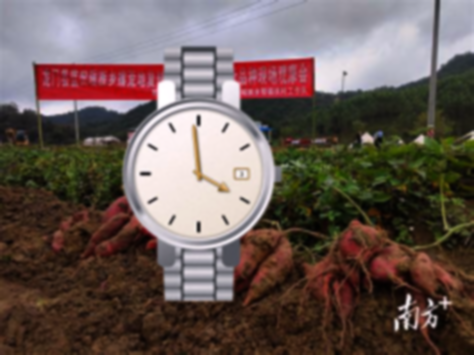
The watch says 3,59
